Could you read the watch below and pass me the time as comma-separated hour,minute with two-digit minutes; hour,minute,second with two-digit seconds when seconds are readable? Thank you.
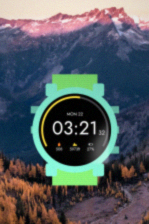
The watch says 3,21
